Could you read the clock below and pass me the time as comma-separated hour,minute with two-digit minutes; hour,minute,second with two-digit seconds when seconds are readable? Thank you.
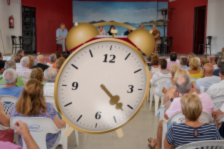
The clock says 4,22
